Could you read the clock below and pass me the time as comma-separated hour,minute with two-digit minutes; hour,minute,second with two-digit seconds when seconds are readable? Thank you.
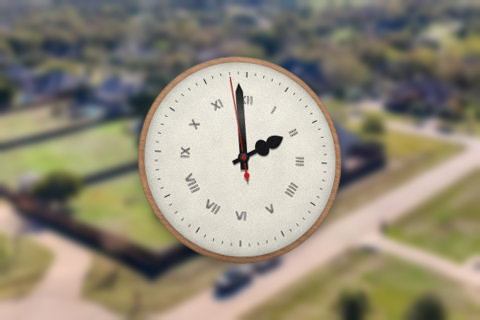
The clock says 1,58,58
